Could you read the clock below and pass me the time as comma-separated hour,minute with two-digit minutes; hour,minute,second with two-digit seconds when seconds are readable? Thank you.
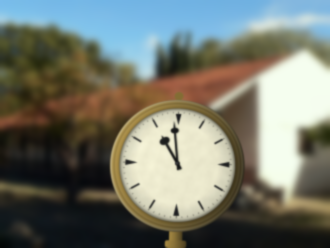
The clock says 10,59
